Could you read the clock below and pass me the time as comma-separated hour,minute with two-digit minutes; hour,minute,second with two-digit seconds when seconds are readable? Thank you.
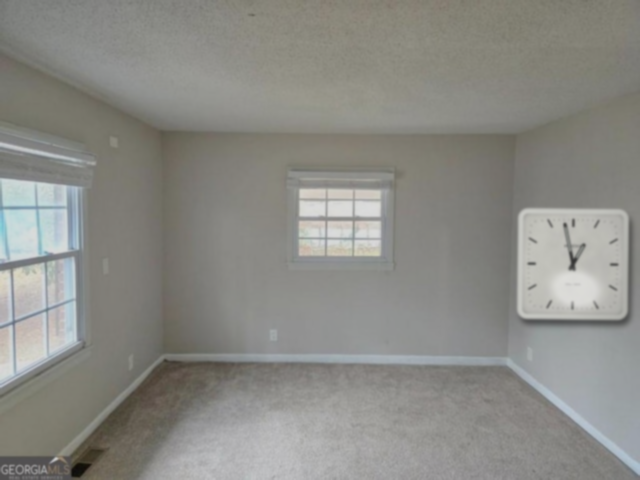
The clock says 12,58
